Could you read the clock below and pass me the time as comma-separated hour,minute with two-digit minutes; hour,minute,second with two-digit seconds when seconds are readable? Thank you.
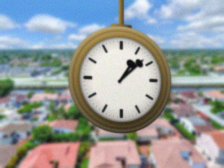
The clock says 1,08
